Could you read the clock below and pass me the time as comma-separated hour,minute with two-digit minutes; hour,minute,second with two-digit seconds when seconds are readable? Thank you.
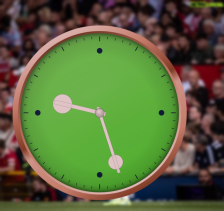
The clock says 9,27
